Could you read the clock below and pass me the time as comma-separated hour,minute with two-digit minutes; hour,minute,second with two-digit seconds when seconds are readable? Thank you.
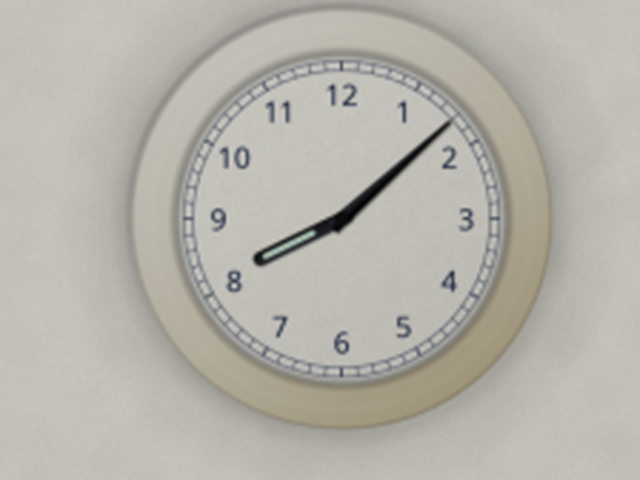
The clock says 8,08
